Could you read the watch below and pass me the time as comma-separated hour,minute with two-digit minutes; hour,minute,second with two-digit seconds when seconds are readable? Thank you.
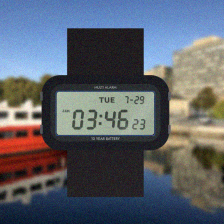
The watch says 3,46,23
